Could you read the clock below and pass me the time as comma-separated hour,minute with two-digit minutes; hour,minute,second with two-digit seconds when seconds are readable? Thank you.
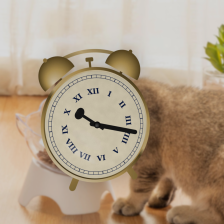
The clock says 10,18
